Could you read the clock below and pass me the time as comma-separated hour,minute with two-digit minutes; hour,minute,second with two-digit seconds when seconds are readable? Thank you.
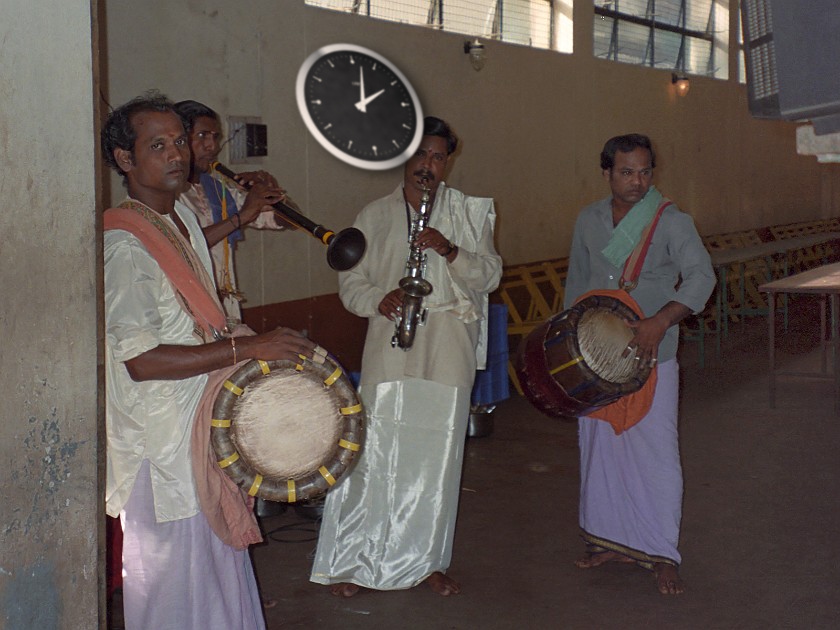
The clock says 2,02
